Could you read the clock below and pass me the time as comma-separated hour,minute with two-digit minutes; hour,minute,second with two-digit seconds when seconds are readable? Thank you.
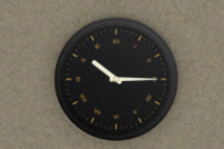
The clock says 10,15
